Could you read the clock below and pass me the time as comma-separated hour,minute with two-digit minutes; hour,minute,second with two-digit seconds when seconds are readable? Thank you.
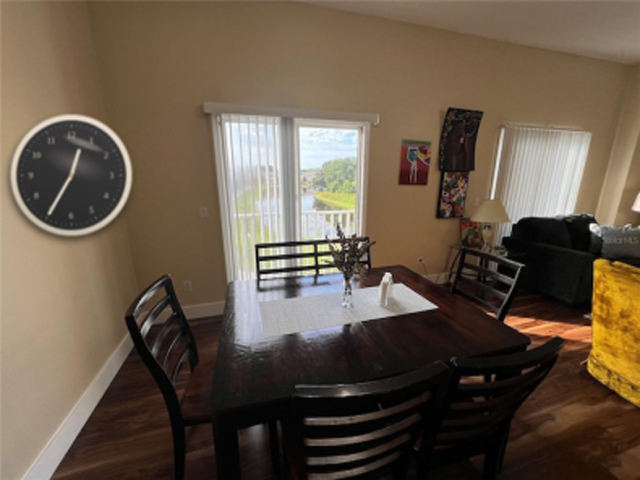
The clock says 12,35
